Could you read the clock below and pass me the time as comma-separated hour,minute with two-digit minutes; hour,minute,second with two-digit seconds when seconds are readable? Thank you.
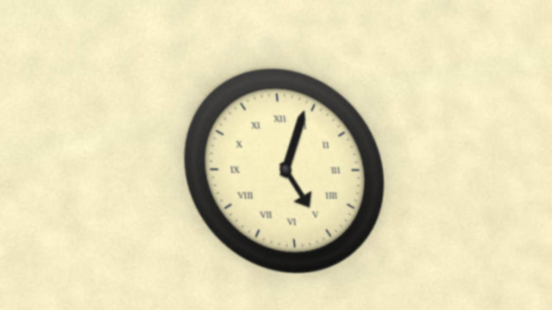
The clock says 5,04
